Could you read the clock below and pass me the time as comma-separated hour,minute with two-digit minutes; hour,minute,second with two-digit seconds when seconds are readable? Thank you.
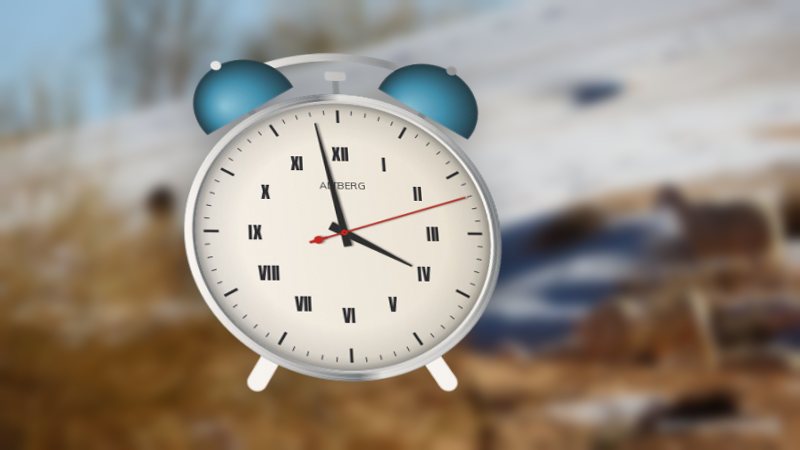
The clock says 3,58,12
